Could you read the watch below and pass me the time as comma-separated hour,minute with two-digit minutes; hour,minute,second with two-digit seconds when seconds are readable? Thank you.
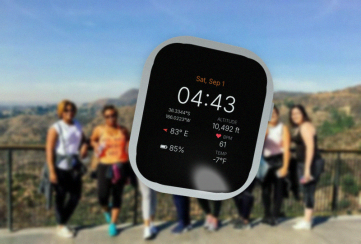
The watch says 4,43
